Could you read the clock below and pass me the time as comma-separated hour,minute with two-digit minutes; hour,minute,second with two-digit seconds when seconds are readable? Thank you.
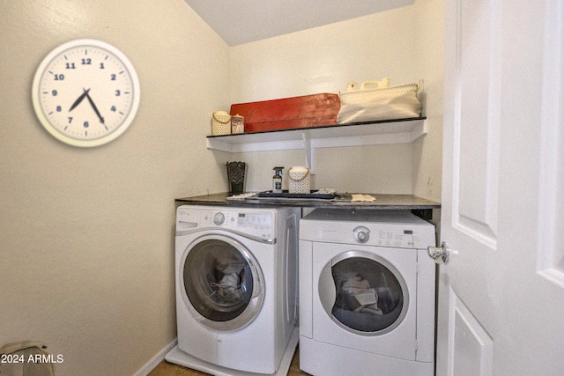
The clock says 7,25
